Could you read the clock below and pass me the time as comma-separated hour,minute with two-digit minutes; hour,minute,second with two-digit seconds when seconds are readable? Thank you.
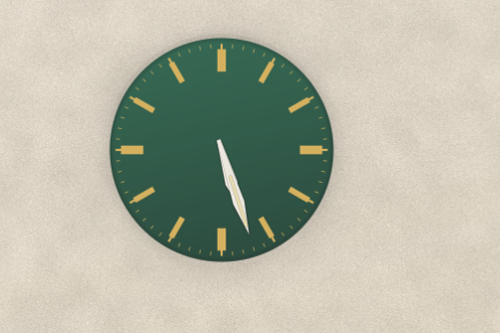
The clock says 5,27
